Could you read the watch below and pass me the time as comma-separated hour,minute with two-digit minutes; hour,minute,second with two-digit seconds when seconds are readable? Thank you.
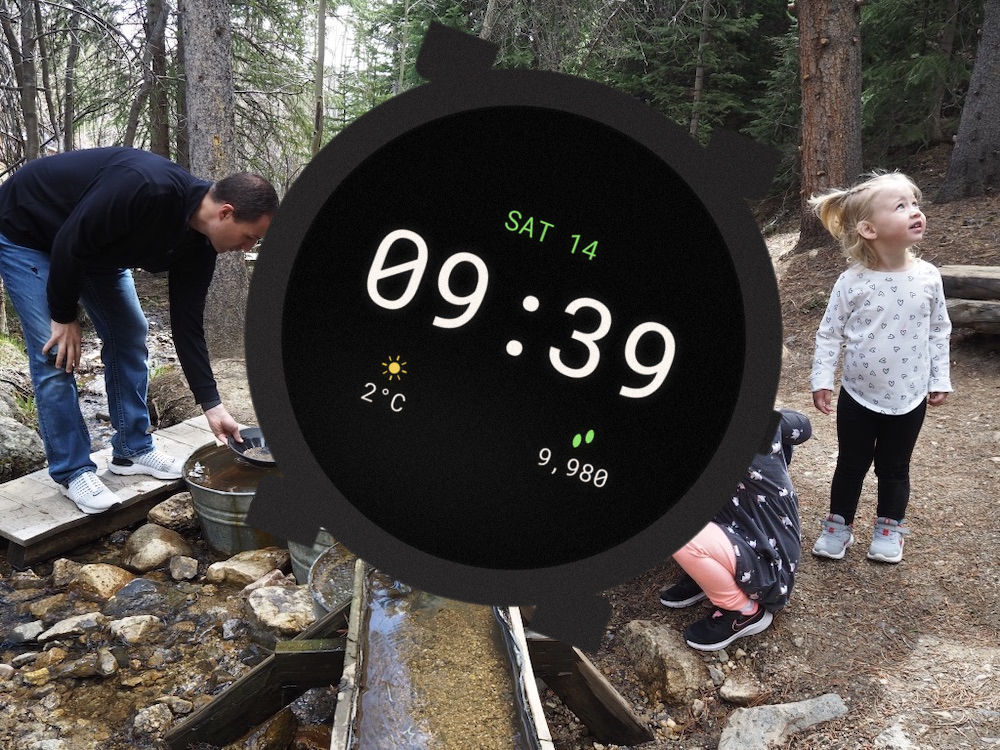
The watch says 9,39
